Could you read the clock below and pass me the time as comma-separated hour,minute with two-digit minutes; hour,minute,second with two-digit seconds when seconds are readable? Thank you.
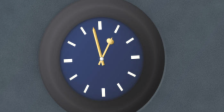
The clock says 12,58
